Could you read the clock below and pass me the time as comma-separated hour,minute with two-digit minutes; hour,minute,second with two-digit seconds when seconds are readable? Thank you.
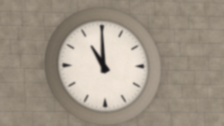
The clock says 11,00
